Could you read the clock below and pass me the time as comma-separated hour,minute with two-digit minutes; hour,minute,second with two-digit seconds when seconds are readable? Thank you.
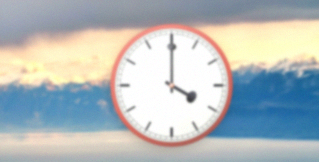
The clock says 4,00
